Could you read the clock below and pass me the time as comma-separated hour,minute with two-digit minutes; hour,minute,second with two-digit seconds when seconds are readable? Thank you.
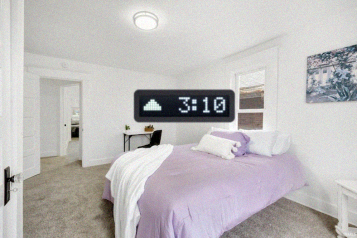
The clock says 3,10
